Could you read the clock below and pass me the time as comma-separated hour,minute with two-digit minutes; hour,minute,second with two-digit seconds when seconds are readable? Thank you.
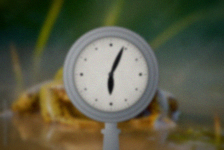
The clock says 6,04
